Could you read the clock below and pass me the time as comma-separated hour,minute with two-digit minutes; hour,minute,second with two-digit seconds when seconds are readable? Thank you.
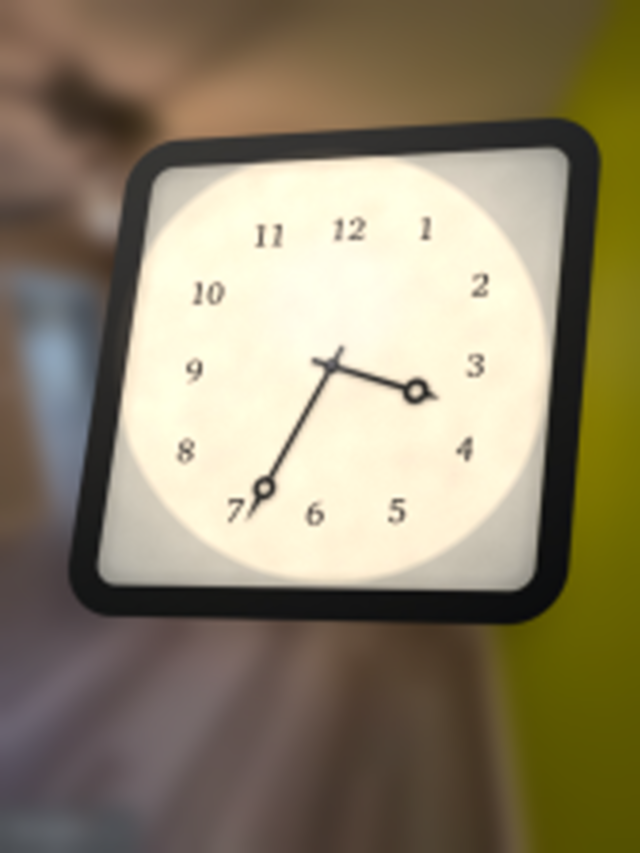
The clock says 3,34
